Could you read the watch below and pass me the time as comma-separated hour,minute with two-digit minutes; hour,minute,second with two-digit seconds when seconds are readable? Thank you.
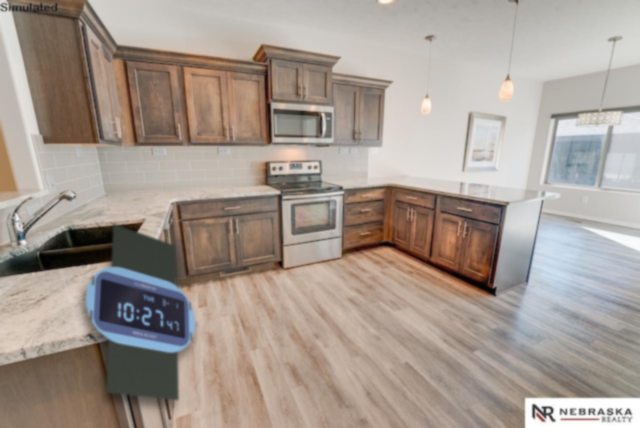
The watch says 10,27
